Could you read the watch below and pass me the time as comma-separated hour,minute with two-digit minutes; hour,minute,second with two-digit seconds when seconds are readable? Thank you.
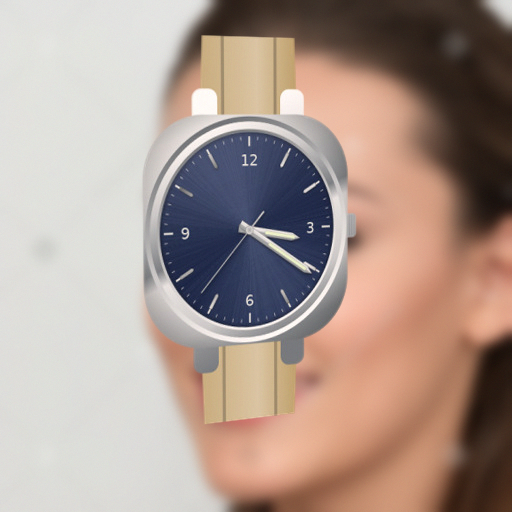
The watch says 3,20,37
